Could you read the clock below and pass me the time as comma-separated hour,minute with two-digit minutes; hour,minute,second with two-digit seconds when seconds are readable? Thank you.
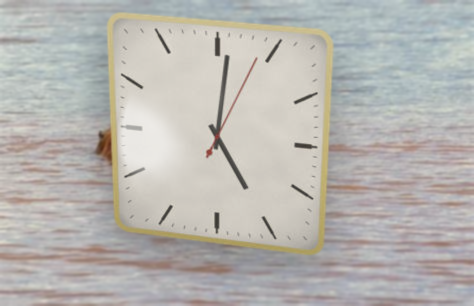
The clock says 5,01,04
